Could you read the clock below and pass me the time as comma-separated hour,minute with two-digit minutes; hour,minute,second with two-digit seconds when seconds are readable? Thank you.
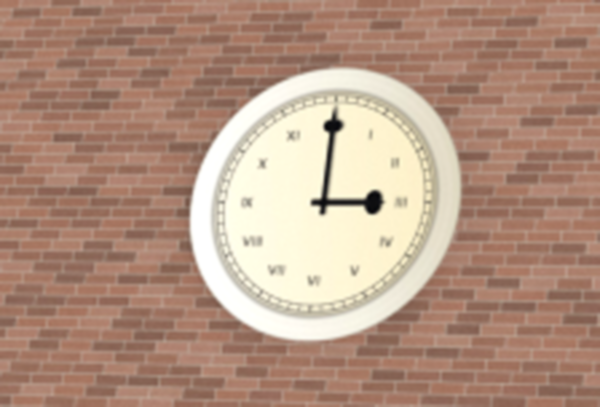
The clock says 3,00
